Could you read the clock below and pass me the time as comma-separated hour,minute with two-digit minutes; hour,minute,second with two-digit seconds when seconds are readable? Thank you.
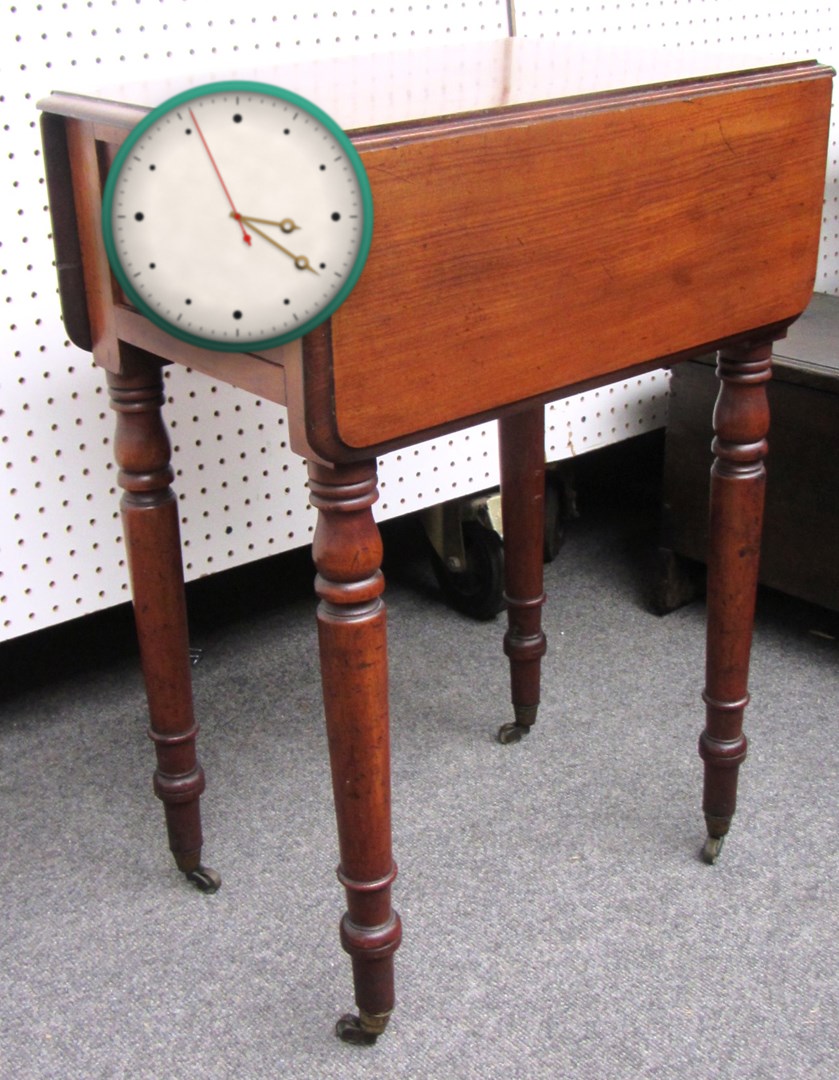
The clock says 3,20,56
